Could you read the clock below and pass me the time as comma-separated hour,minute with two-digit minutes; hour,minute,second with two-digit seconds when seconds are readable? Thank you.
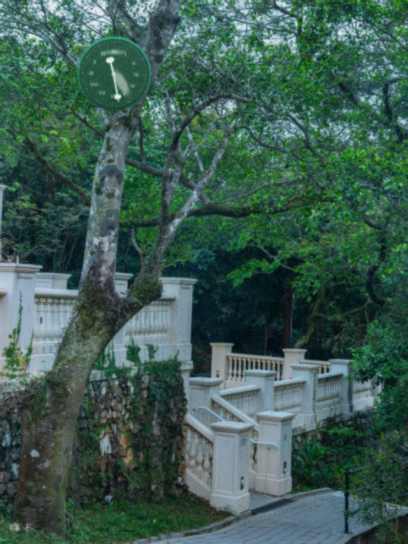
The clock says 11,28
